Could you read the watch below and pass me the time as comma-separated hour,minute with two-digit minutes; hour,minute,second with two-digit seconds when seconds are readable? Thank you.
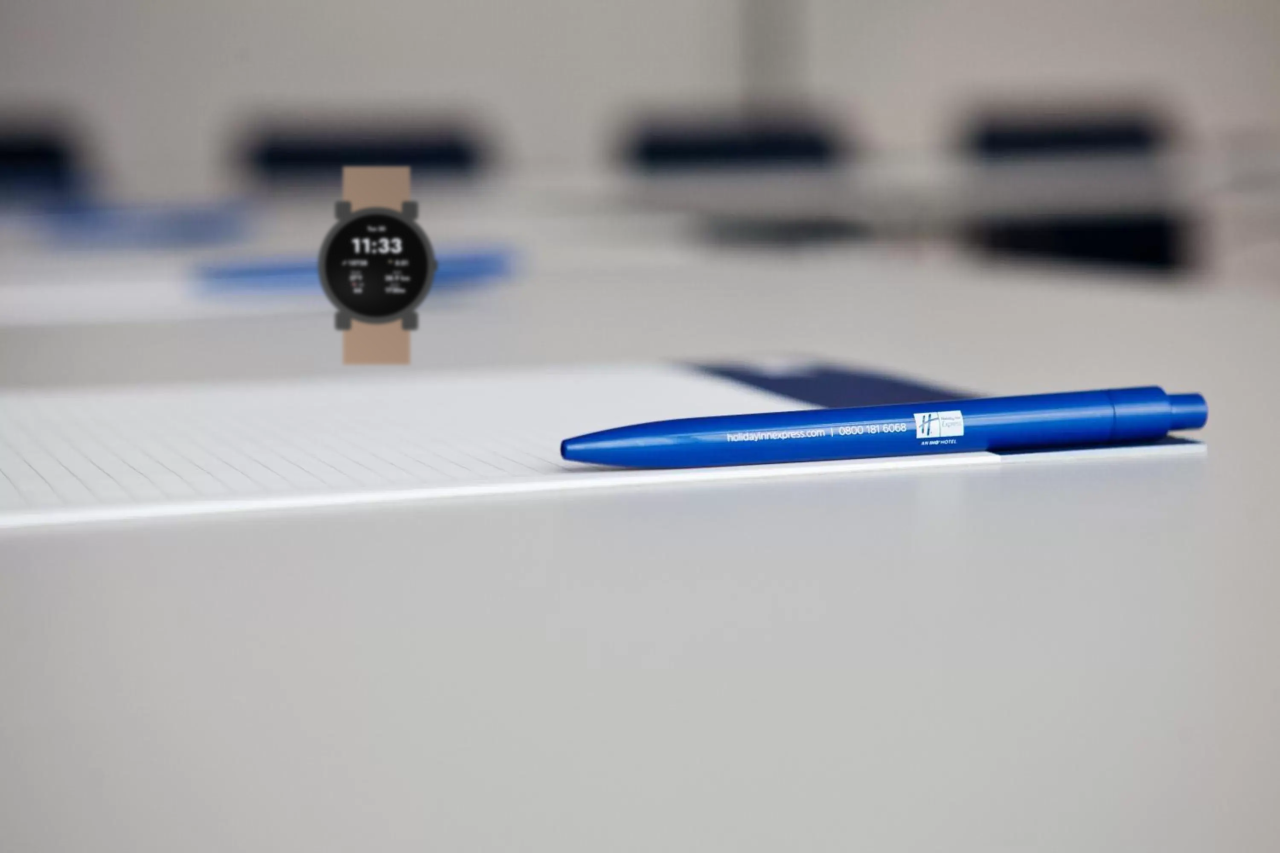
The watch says 11,33
